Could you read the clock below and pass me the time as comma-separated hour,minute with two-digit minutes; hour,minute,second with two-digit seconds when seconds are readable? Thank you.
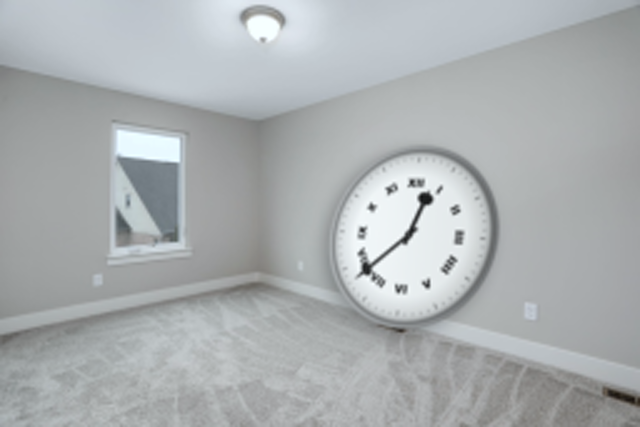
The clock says 12,38
